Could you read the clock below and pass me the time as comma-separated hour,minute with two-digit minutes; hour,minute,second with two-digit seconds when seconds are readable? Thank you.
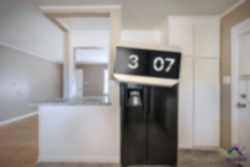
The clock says 3,07
